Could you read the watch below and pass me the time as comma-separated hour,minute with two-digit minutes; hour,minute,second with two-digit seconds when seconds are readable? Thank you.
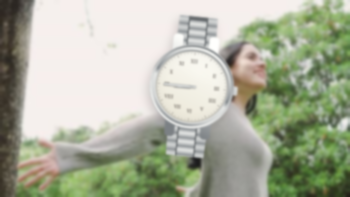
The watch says 8,45
